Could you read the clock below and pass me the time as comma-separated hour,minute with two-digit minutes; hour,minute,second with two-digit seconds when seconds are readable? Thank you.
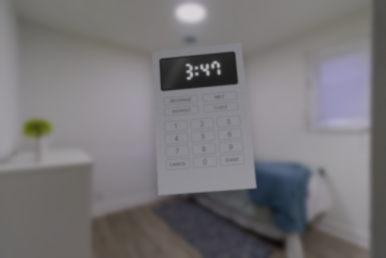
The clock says 3,47
